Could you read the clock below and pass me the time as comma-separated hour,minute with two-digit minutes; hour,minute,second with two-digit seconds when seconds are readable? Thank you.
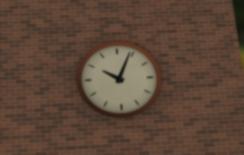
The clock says 10,04
